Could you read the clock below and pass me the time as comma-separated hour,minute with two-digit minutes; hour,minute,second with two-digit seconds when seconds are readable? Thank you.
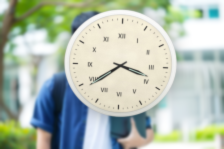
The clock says 3,39
